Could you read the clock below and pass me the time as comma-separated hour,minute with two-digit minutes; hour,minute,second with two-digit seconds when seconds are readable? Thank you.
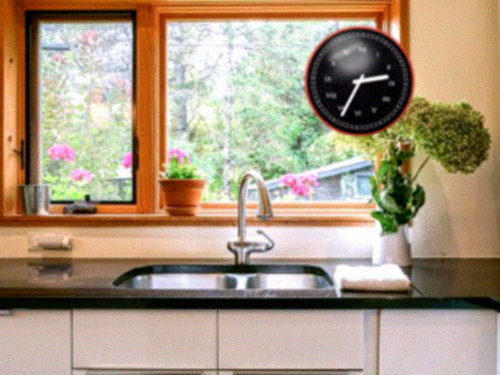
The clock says 2,34
